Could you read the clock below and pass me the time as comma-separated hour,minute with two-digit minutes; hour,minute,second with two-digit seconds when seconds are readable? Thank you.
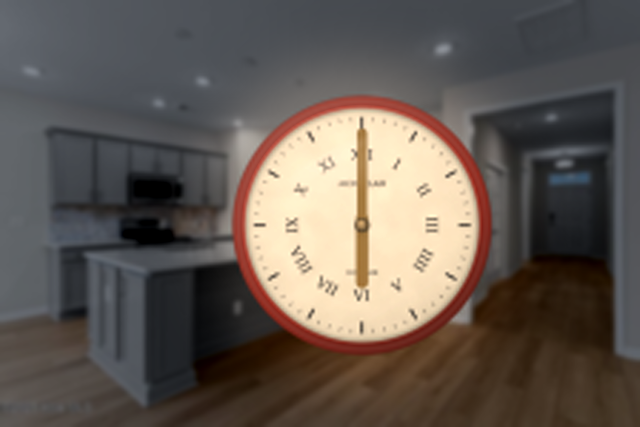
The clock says 6,00
